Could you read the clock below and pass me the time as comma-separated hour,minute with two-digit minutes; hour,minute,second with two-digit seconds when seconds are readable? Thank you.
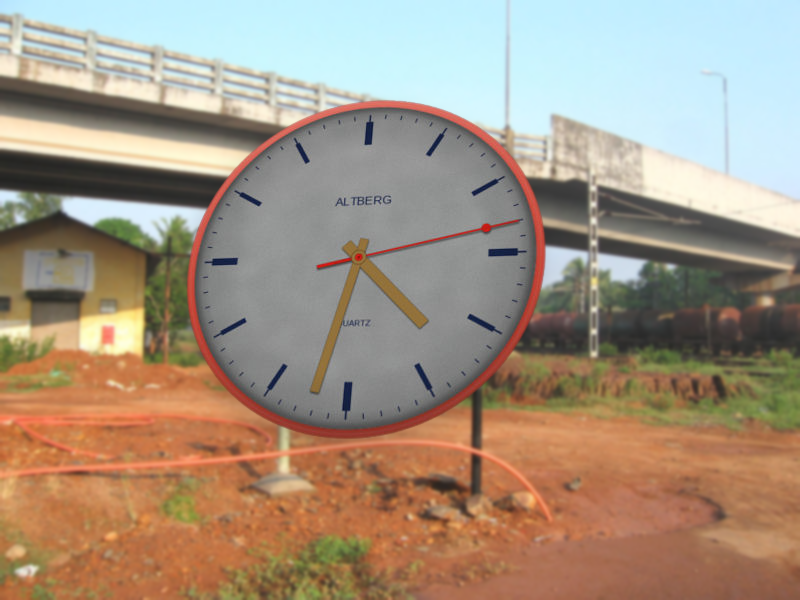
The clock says 4,32,13
